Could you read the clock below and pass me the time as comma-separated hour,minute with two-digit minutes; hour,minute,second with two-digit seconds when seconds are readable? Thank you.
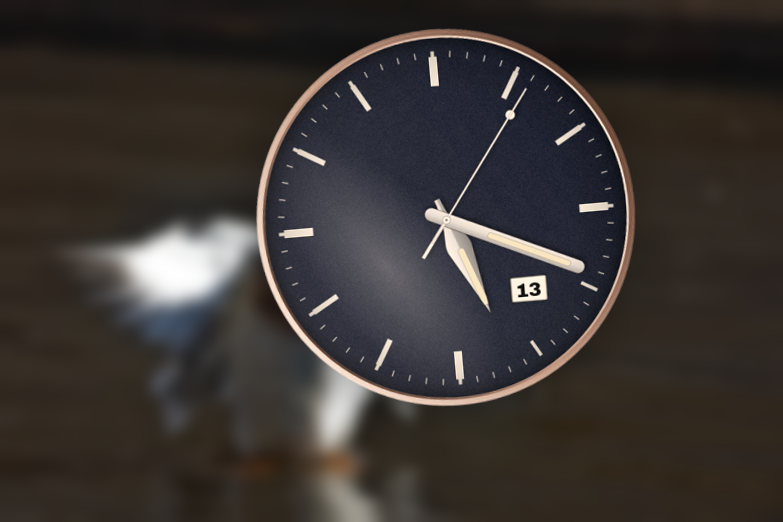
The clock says 5,19,06
